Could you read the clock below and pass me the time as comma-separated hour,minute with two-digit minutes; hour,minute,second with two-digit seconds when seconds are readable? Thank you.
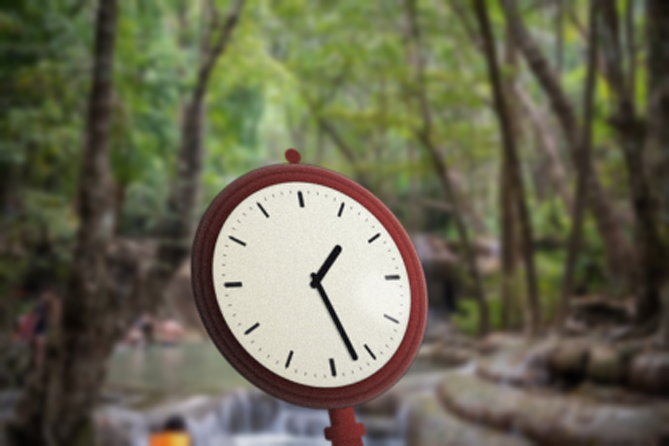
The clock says 1,27
